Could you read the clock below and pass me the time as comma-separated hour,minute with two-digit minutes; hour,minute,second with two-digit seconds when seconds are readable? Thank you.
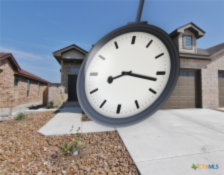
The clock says 8,17
